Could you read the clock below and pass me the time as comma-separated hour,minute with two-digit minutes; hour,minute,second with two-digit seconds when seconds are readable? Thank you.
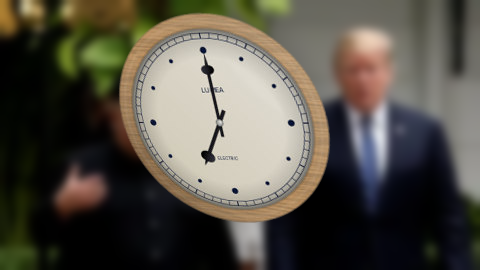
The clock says 7,00
